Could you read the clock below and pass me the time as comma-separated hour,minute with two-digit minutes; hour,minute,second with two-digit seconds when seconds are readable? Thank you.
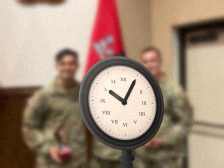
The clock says 10,05
